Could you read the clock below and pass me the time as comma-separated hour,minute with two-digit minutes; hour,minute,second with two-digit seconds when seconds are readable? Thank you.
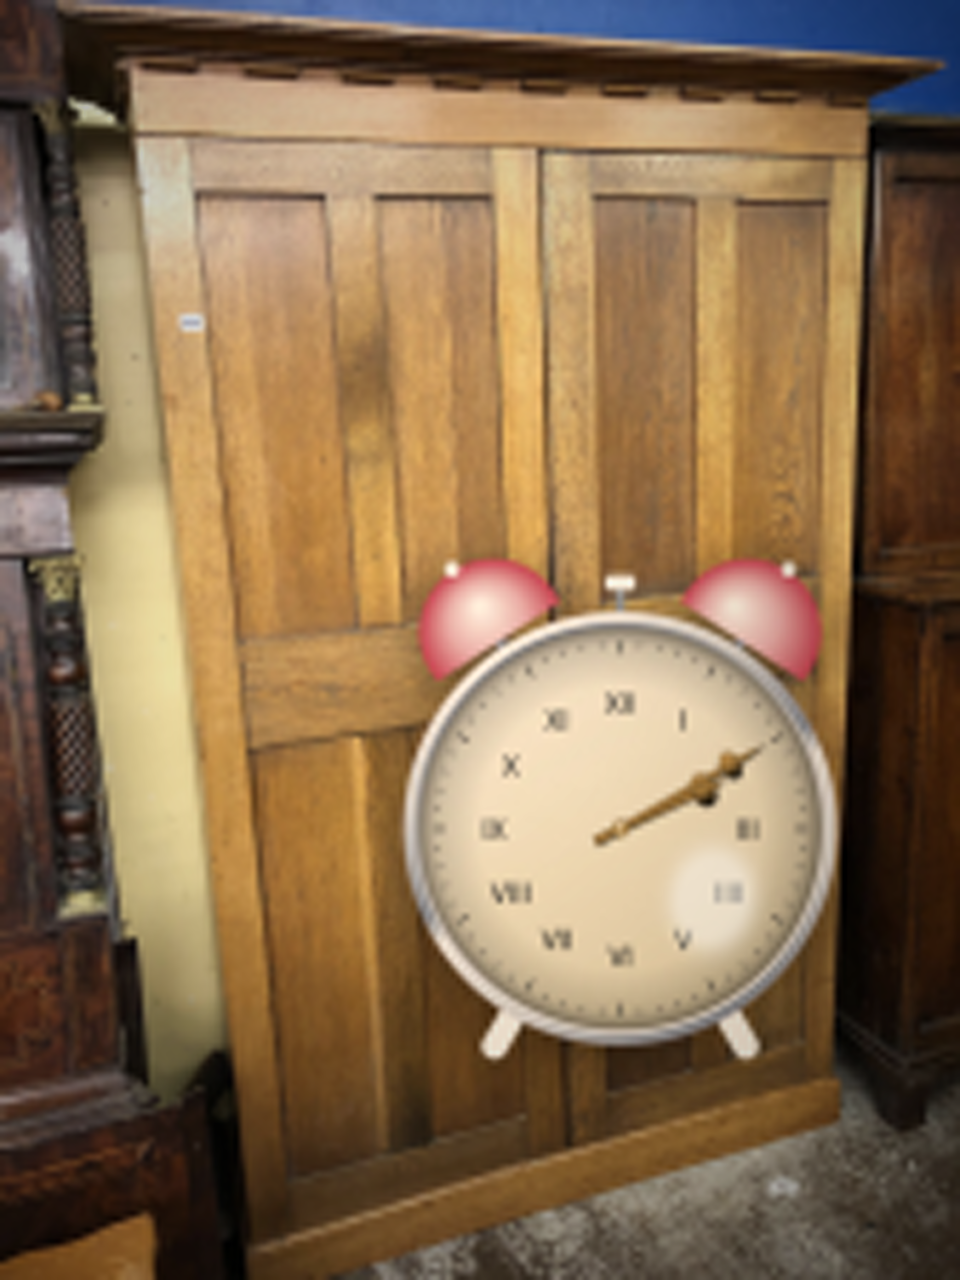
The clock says 2,10
